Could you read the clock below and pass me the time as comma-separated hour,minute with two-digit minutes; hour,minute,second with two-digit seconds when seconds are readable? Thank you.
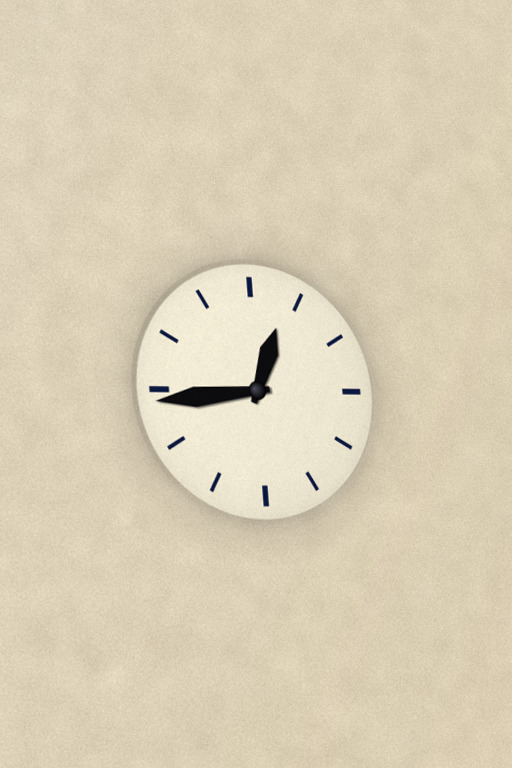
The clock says 12,44
